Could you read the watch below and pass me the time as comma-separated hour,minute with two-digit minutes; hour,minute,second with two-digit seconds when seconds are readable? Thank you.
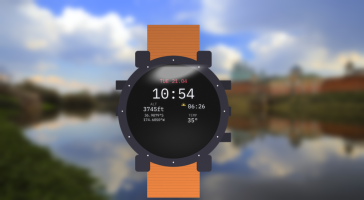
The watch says 10,54
